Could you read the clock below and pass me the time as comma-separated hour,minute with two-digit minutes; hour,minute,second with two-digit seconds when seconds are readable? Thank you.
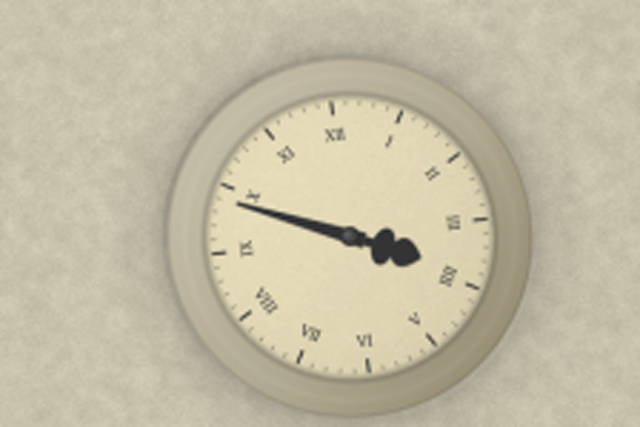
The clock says 3,49
